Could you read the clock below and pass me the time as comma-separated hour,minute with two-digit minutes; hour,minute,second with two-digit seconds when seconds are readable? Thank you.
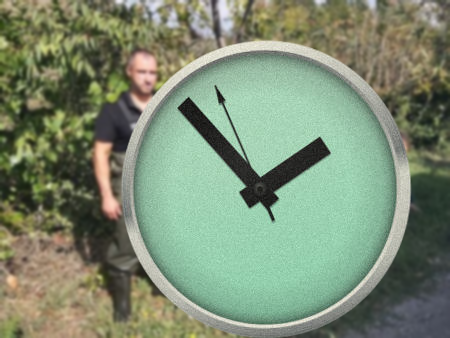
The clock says 1,52,56
